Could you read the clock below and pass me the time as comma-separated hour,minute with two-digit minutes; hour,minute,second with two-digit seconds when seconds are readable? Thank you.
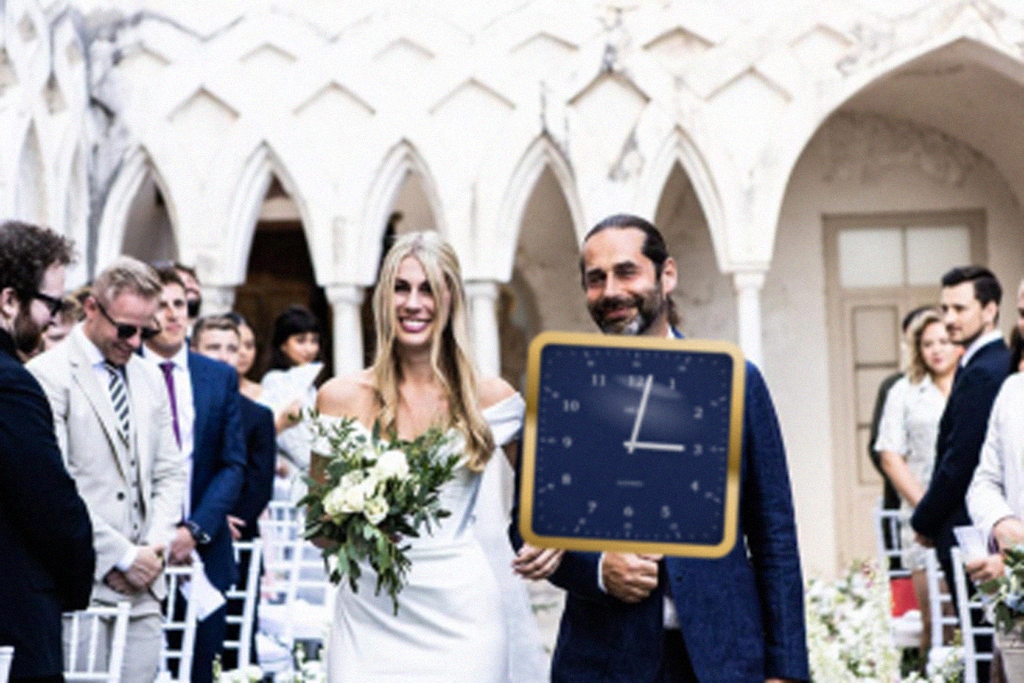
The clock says 3,02
